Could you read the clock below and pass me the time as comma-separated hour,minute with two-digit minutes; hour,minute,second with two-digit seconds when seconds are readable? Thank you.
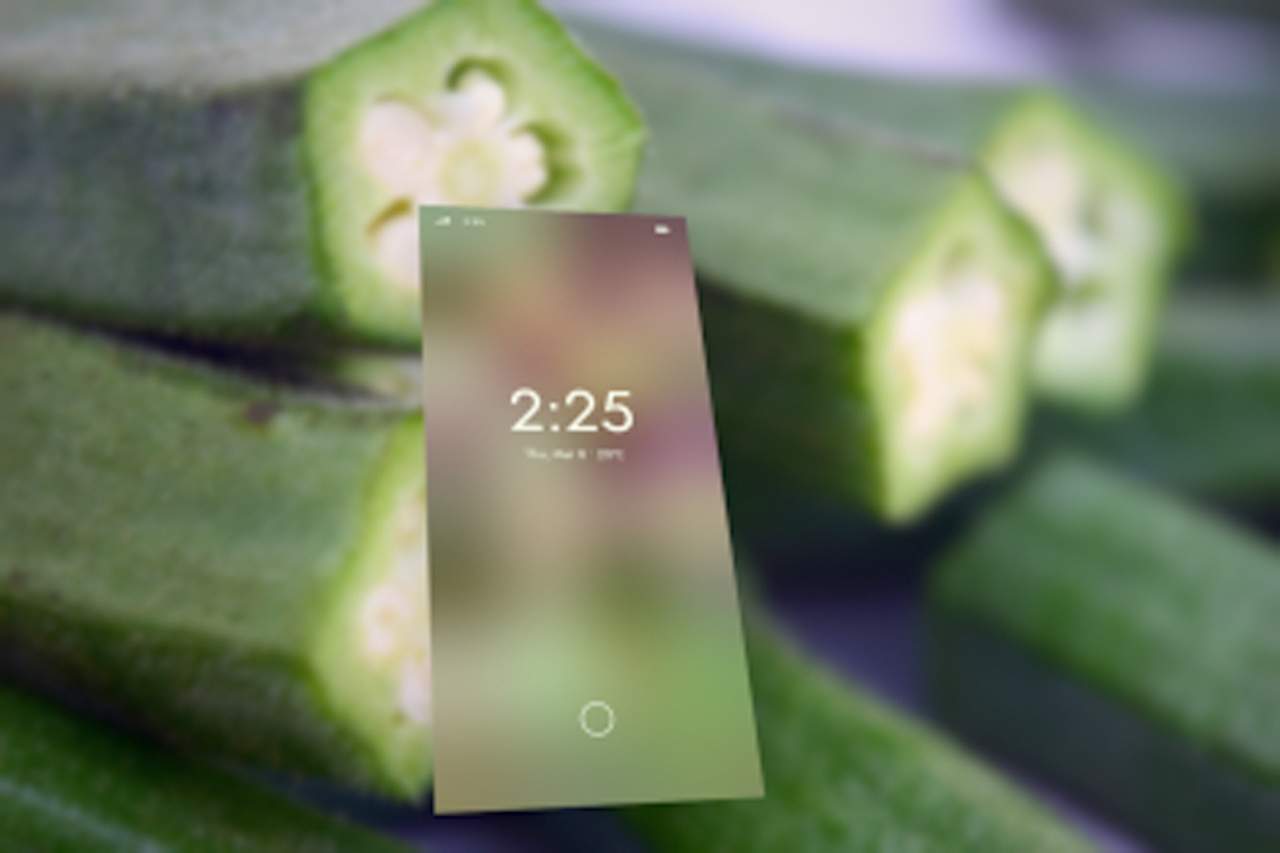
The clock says 2,25
